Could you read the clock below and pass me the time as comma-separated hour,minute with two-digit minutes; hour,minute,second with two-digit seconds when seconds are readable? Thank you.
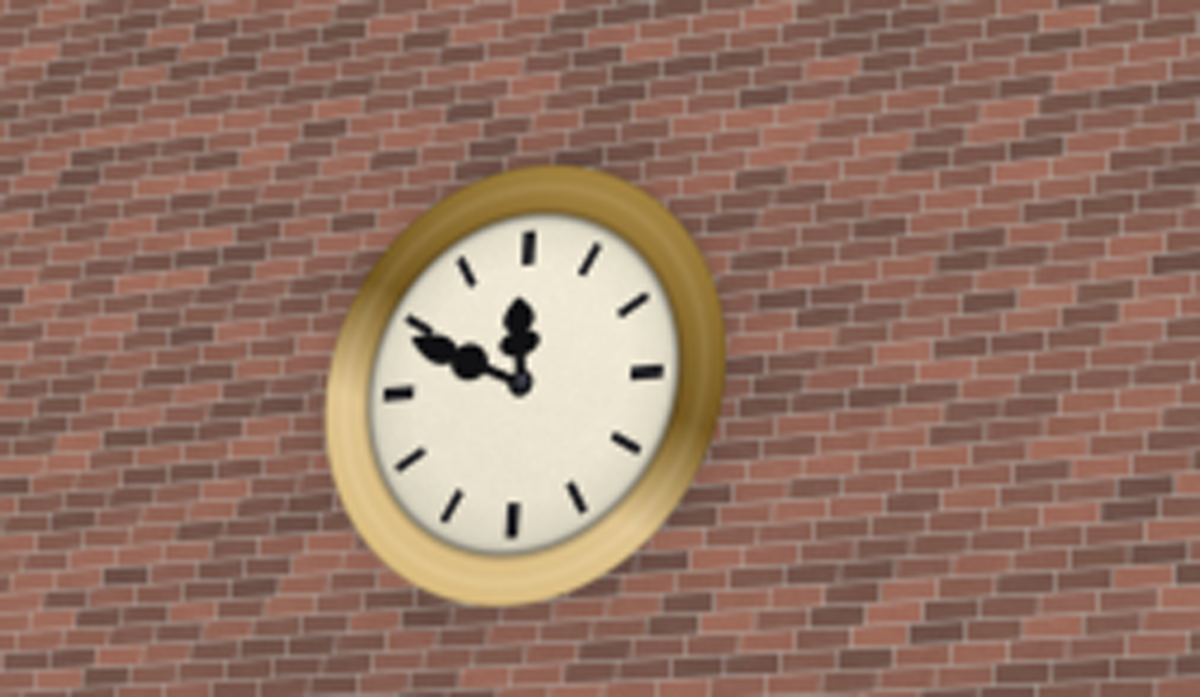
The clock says 11,49
